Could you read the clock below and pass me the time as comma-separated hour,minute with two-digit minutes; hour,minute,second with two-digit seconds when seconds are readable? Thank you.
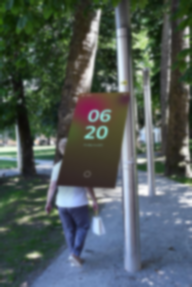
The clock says 6,20
